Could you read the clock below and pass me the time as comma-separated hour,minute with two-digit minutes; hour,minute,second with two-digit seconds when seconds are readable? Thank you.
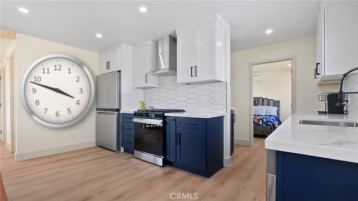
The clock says 3,48
